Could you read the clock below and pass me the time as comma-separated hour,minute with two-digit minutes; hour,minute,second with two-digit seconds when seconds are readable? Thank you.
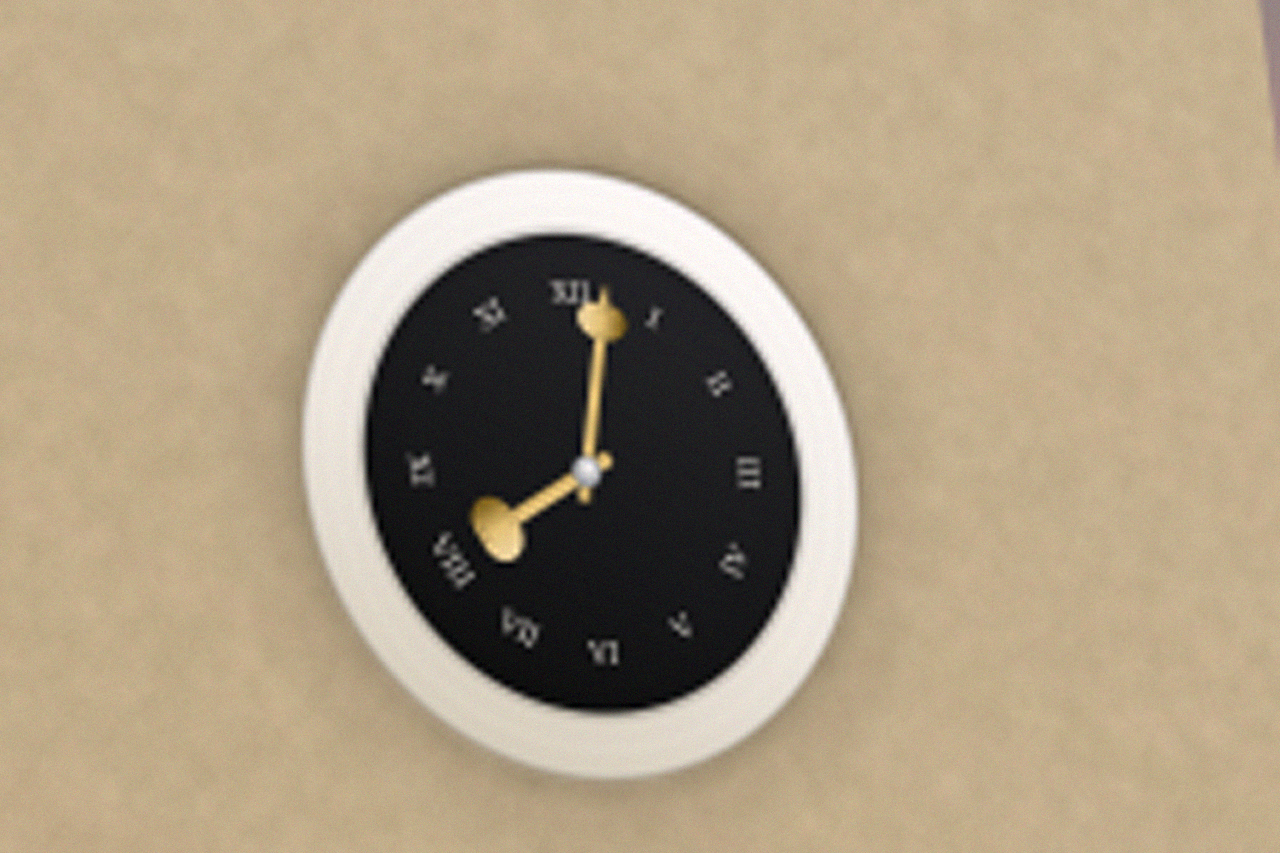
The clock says 8,02
